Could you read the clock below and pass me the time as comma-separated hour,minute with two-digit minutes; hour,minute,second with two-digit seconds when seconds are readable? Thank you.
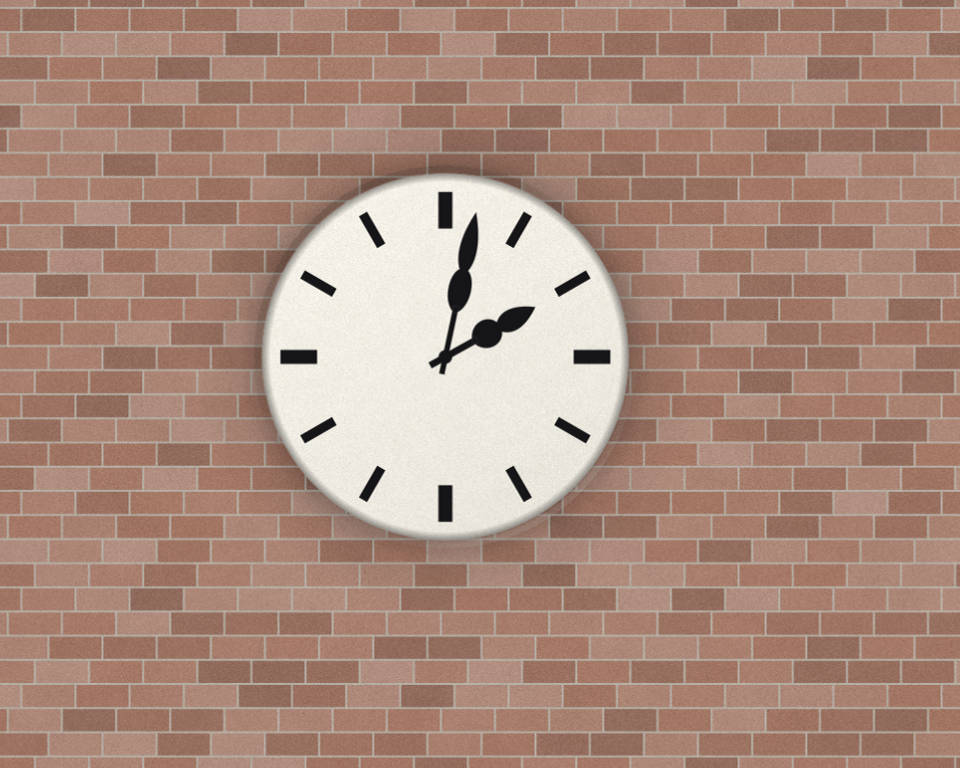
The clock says 2,02
